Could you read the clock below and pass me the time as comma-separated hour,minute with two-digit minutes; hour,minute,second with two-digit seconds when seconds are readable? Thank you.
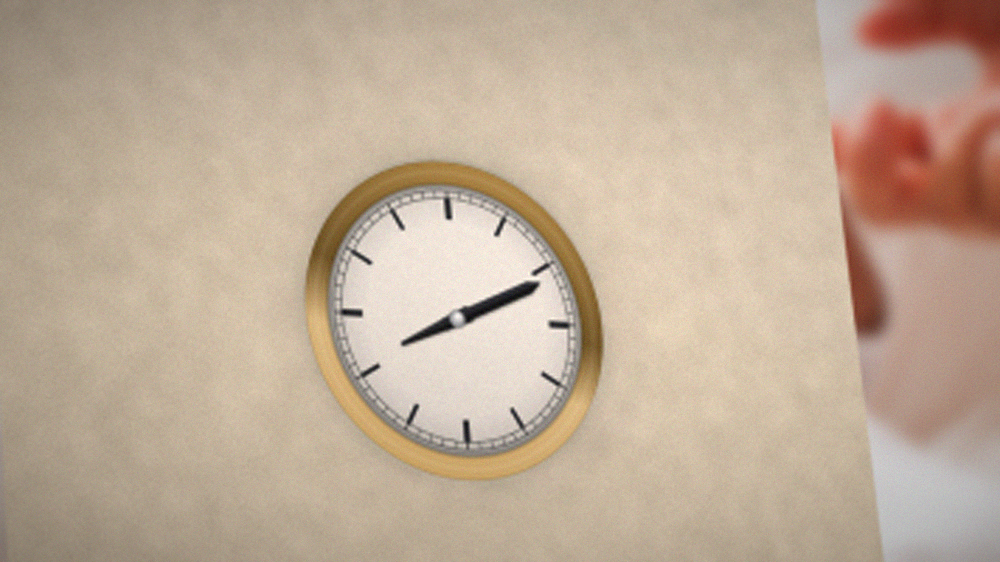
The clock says 8,11
